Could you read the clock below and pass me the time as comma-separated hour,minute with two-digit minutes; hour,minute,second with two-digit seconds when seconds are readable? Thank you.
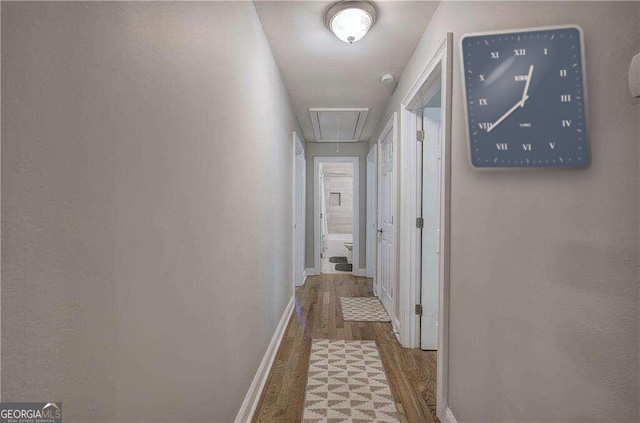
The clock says 12,39
